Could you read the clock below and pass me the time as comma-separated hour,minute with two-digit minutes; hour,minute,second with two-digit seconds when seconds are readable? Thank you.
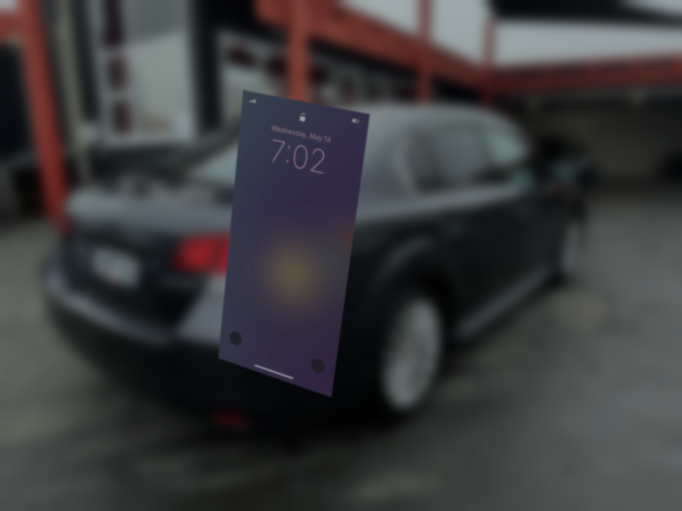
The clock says 7,02
